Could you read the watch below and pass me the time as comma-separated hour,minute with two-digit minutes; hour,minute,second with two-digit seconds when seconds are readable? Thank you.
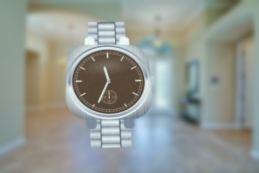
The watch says 11,34
